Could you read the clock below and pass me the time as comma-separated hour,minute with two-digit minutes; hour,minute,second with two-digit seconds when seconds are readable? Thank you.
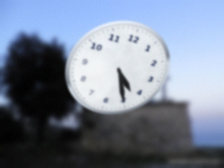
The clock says 4,25
